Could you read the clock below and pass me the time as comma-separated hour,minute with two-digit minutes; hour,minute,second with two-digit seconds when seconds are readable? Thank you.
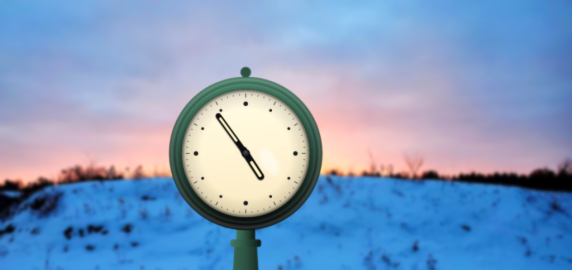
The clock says 4,54
